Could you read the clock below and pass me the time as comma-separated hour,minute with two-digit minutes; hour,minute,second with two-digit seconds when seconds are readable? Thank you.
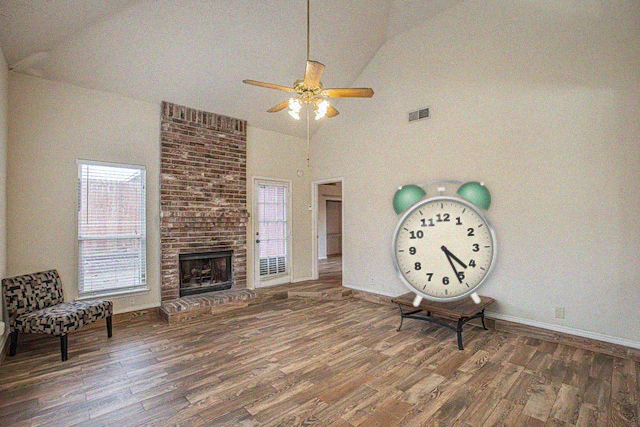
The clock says 4,26
